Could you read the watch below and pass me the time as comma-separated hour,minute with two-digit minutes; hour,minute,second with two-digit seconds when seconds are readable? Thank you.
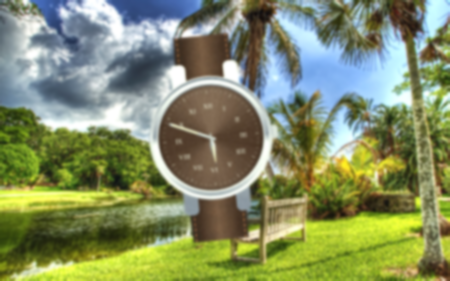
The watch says 5,49
